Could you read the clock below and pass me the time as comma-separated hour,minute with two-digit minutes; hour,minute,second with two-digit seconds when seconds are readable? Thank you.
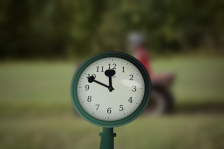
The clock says 11,49
